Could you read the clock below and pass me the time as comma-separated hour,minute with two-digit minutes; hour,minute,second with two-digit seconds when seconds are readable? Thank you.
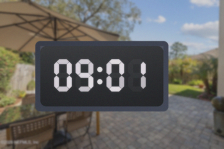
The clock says 9,01
